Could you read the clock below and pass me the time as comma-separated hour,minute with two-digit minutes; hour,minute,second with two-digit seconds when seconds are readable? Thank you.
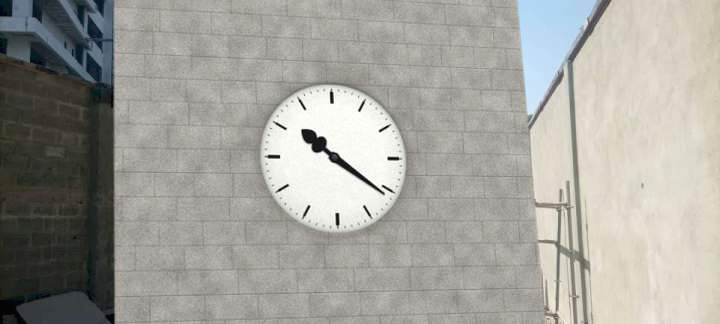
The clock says 10,21
